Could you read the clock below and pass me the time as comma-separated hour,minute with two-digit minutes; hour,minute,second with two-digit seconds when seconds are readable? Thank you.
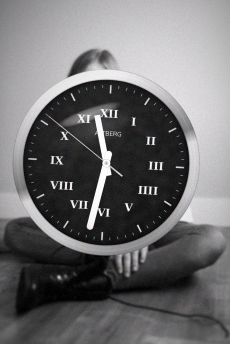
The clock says 11,31,51
